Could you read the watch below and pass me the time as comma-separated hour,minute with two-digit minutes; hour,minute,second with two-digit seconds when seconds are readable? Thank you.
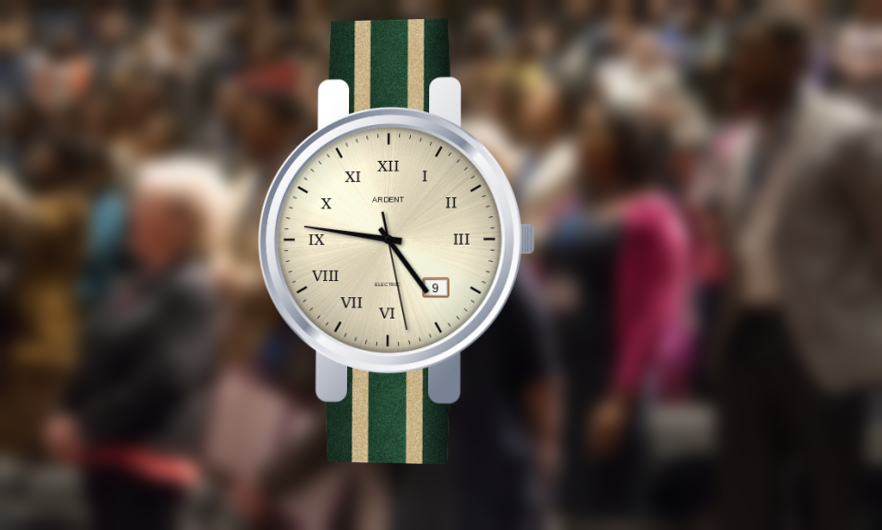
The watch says 4,46,28
